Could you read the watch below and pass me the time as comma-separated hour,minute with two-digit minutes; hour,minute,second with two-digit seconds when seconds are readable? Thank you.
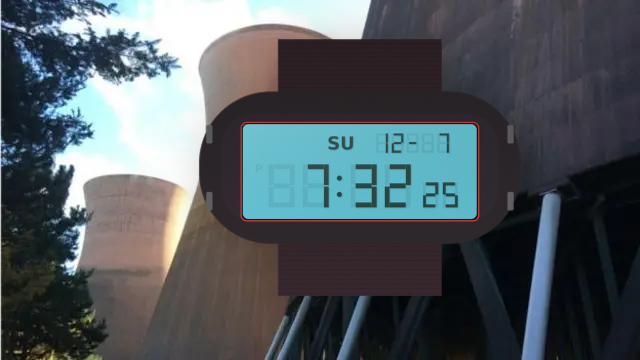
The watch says 7,32,25
